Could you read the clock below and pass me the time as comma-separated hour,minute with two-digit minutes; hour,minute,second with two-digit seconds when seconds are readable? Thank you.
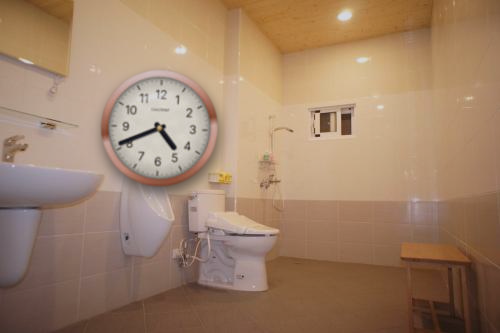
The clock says 4,41
